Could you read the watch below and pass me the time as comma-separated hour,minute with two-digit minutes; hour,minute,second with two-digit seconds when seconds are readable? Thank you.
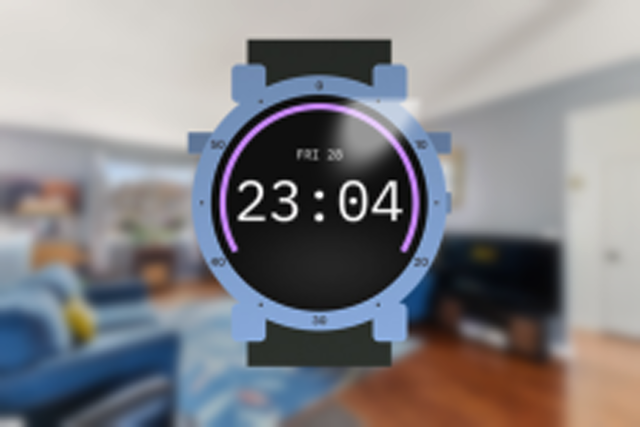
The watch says 23,04
